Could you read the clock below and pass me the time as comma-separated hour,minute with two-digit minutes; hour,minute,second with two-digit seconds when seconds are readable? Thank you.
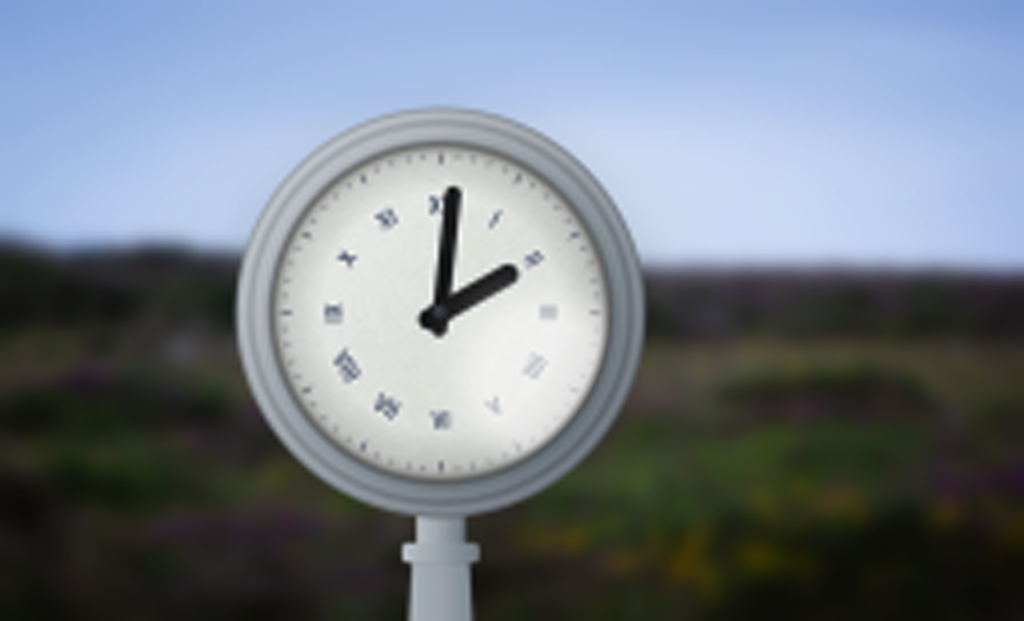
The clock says 2,01
